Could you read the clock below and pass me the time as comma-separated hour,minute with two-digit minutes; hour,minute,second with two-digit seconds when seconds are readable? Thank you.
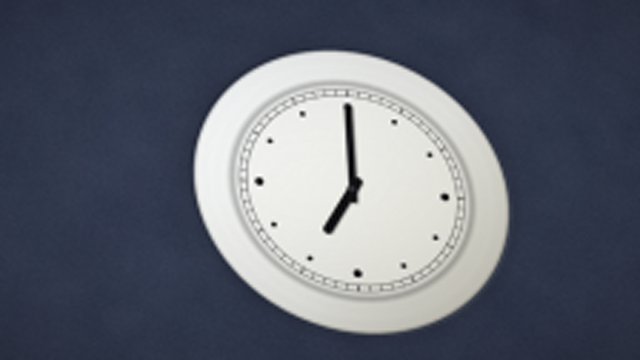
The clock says 7,00
